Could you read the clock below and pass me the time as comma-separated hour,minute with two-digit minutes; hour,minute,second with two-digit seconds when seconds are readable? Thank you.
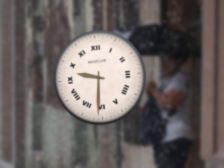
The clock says 9,31
